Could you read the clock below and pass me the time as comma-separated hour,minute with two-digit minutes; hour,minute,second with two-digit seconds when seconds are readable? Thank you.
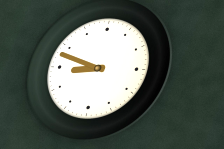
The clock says 8,48
